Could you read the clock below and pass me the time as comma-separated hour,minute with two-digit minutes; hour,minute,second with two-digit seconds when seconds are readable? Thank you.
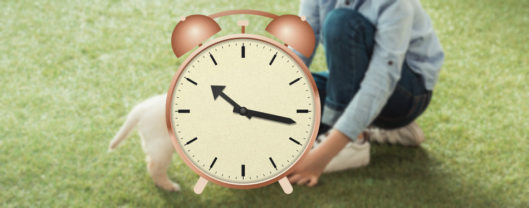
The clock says 10,17
